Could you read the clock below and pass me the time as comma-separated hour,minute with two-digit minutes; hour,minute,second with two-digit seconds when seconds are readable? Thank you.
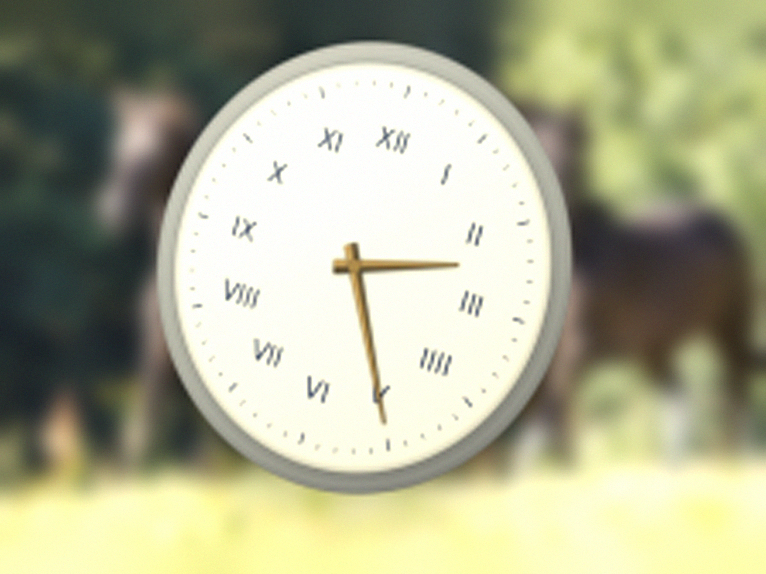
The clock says 2,25
